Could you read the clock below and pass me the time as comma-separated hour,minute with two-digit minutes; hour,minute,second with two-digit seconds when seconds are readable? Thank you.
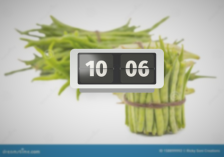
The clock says 10,06
